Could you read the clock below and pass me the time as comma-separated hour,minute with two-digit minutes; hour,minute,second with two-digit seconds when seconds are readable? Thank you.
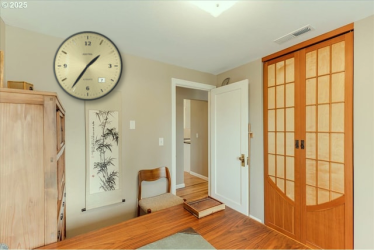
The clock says 1,36
